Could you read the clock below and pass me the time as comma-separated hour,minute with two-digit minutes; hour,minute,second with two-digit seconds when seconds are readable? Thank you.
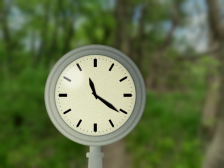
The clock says 11,21
